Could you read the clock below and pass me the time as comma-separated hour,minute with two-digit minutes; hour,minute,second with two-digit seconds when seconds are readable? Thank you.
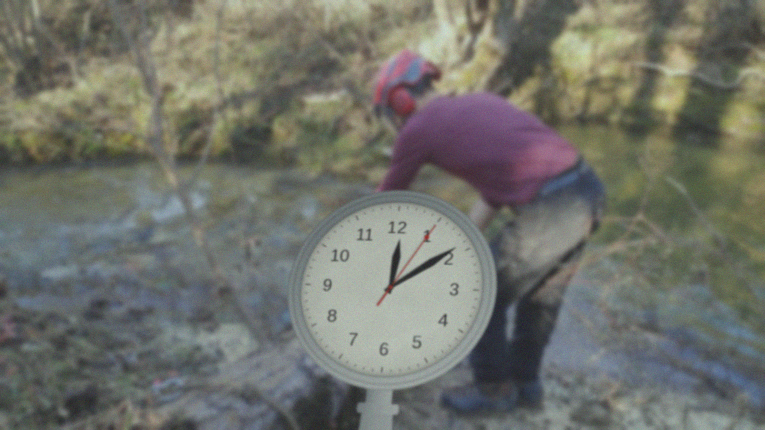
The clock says 12,09,05
